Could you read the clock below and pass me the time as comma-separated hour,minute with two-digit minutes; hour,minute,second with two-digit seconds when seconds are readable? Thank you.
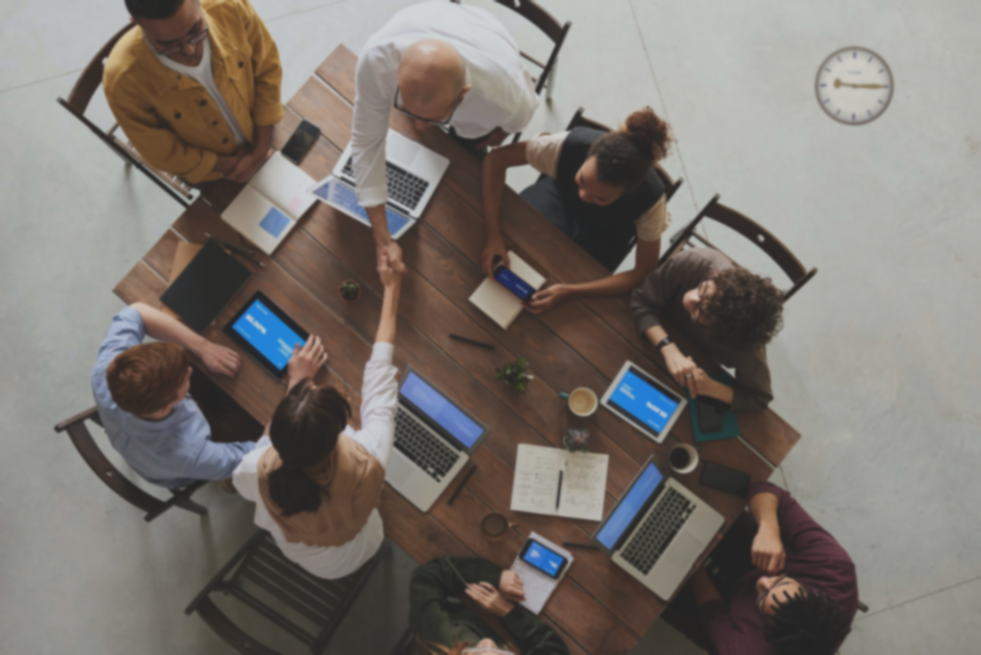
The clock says 9,15
